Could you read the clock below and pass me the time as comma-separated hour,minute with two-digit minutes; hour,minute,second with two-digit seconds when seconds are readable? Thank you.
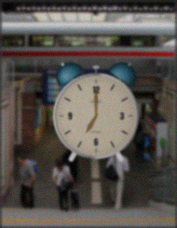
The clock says 7,00
